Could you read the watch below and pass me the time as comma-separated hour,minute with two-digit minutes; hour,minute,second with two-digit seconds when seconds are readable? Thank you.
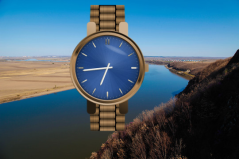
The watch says 6,44
